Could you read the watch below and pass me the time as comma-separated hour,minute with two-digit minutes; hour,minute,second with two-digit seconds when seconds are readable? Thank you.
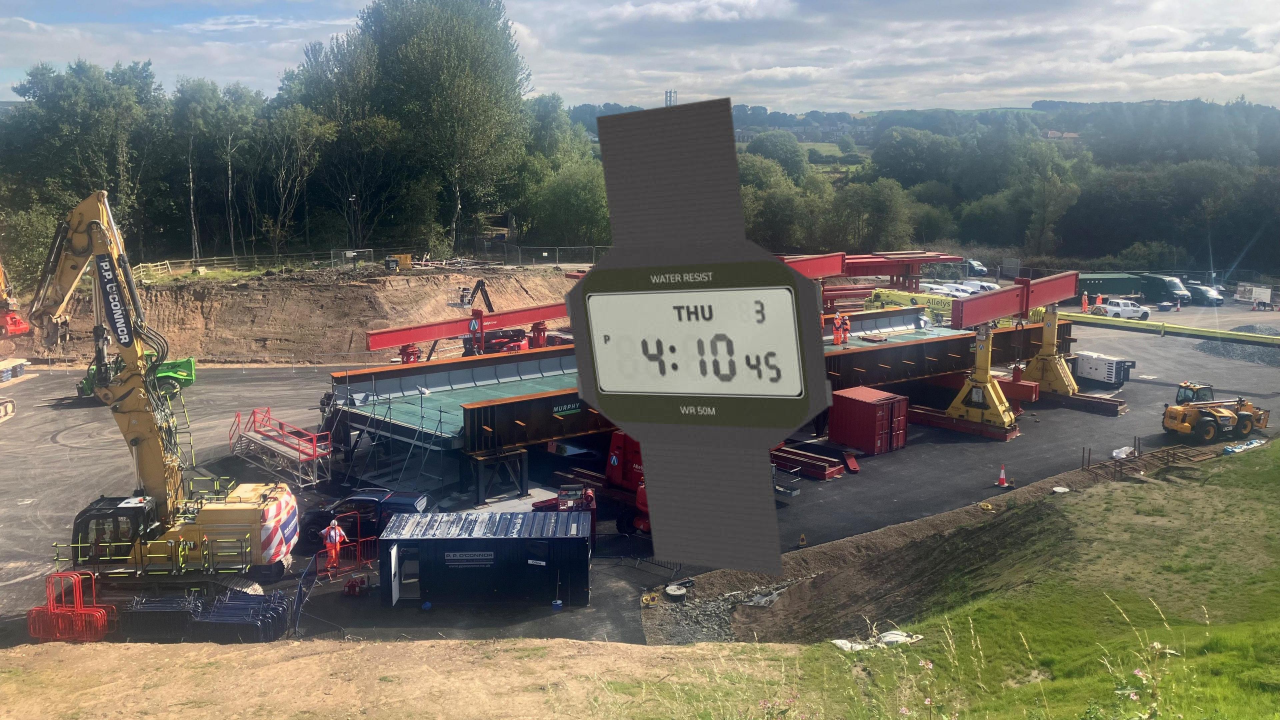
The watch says 4,10,45
